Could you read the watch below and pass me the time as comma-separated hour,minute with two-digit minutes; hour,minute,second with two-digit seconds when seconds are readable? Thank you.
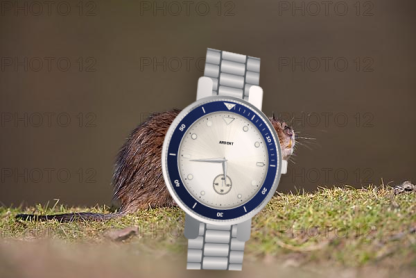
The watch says 5,44
